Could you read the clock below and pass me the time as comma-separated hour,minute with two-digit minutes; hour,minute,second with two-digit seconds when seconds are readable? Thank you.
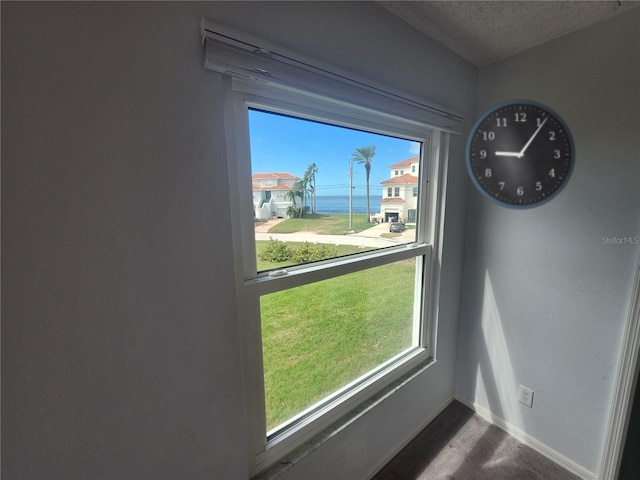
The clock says 9,06
